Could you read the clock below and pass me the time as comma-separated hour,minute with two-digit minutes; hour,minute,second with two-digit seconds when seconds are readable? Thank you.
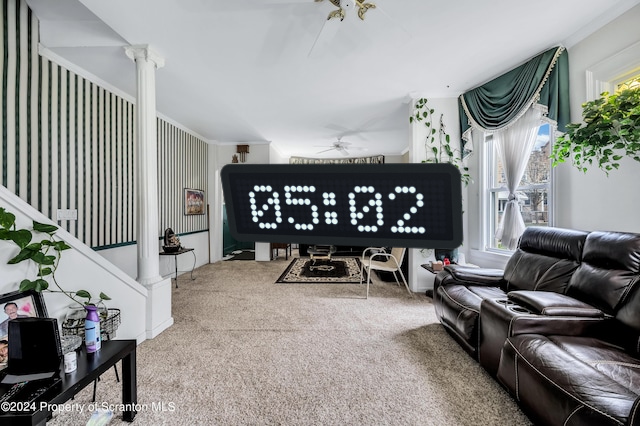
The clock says 5,02
